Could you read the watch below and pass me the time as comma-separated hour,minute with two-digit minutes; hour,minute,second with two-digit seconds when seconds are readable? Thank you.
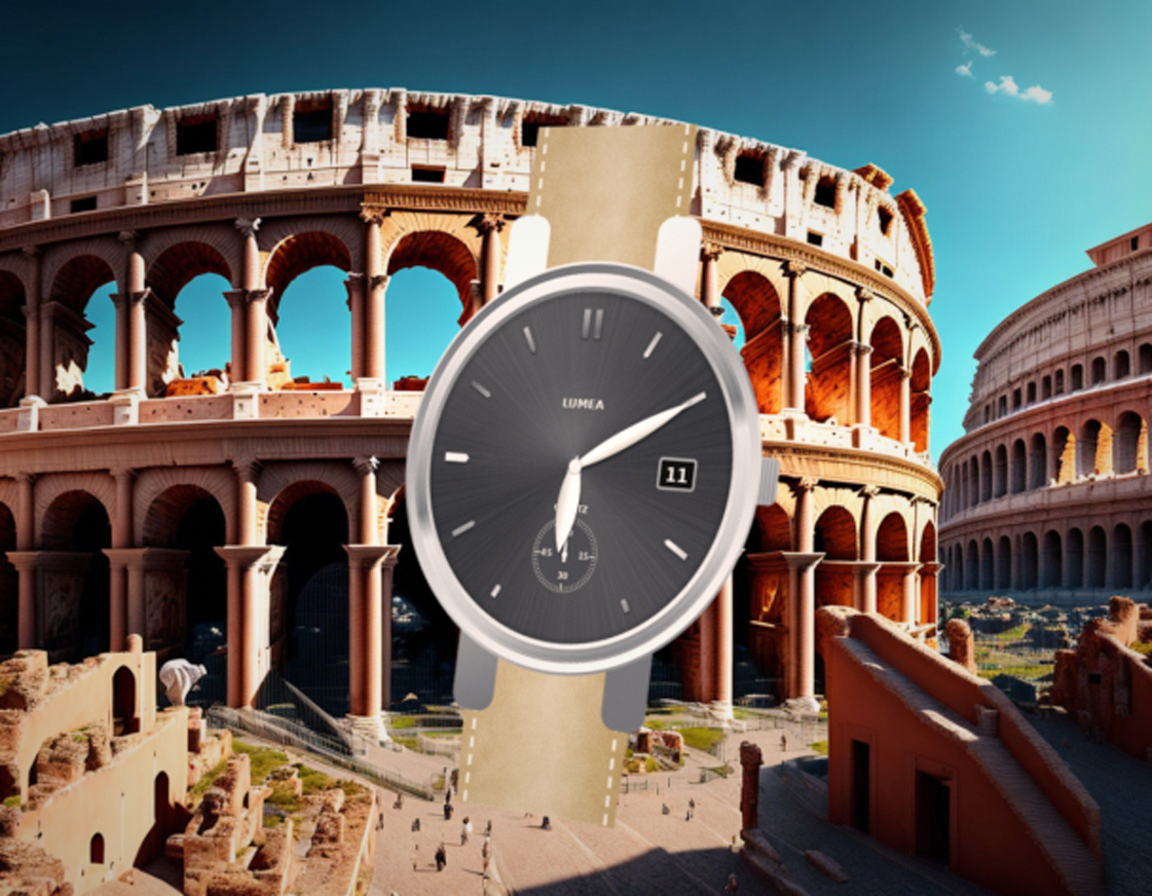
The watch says 6,10
